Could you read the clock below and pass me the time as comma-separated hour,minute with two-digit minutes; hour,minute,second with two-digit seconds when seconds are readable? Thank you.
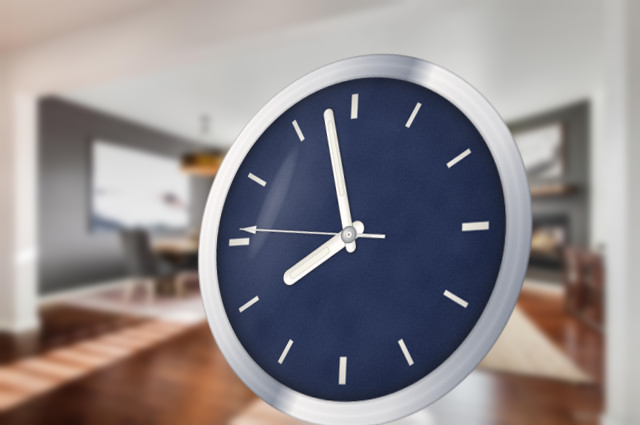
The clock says 7,57,46
